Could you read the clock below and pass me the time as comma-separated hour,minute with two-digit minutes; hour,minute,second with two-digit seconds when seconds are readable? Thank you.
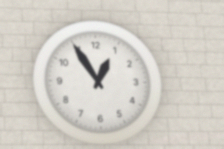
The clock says 12,55
